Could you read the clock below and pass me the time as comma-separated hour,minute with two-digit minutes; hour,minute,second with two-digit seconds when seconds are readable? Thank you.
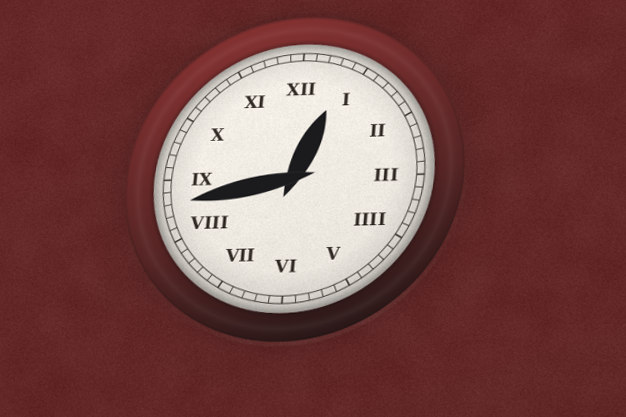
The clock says 12,43
